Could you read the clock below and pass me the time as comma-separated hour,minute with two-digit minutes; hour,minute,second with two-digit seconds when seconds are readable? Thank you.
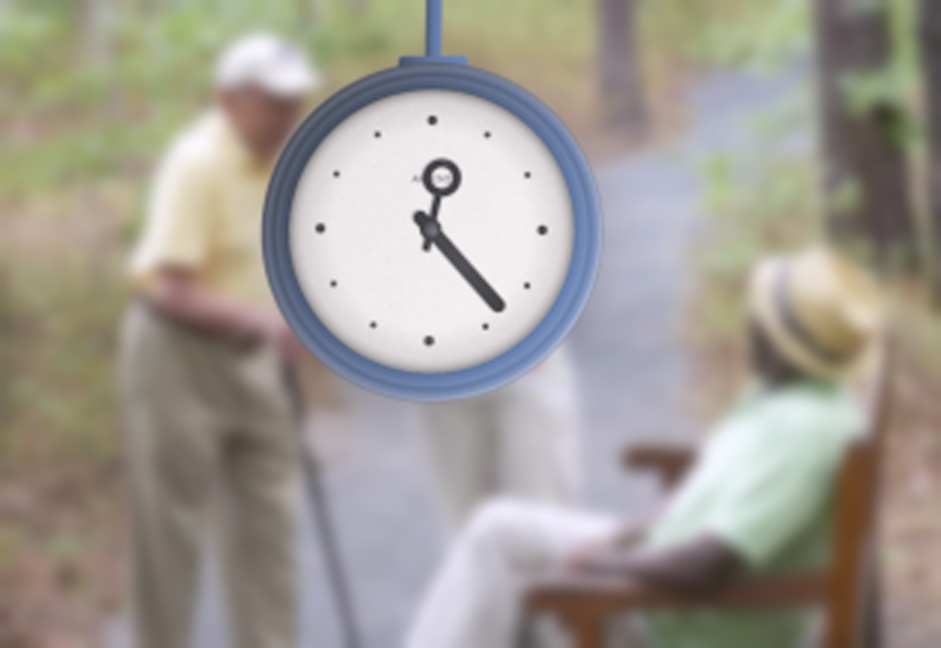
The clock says 12,23
